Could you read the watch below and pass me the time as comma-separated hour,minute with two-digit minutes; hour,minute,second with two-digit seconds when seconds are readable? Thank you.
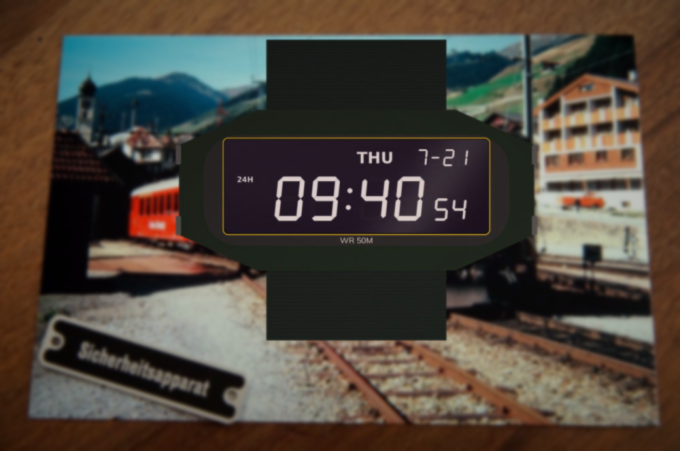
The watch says 9,40,54
